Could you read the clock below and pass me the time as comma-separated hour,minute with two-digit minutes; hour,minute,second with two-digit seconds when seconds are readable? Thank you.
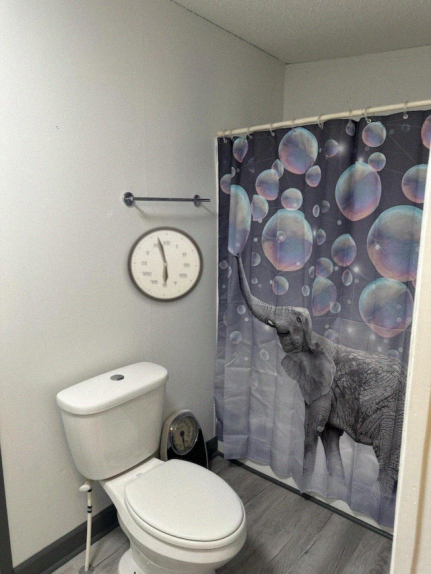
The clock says 5,57
